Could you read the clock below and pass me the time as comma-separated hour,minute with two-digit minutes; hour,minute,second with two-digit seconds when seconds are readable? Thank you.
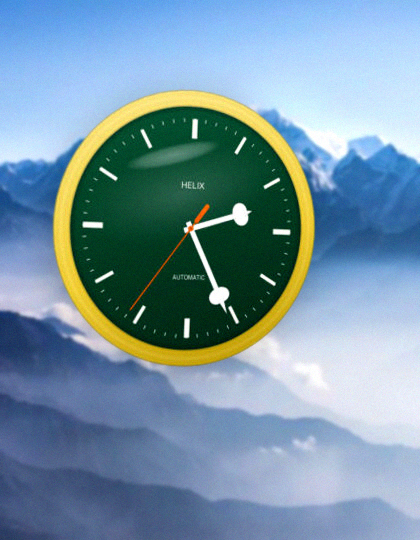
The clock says 2,25,36
